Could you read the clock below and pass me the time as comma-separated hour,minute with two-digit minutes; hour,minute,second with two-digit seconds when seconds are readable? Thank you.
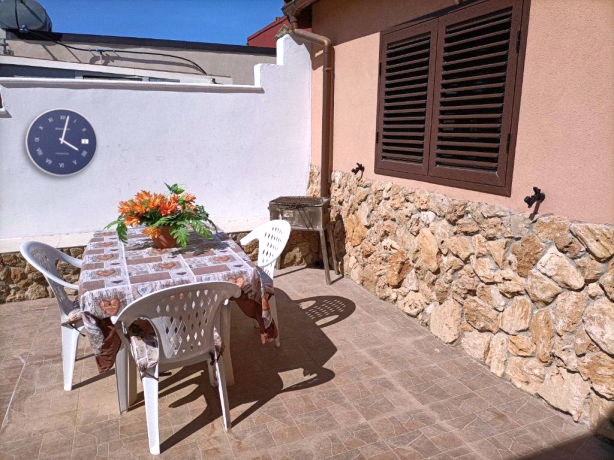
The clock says 4,02
